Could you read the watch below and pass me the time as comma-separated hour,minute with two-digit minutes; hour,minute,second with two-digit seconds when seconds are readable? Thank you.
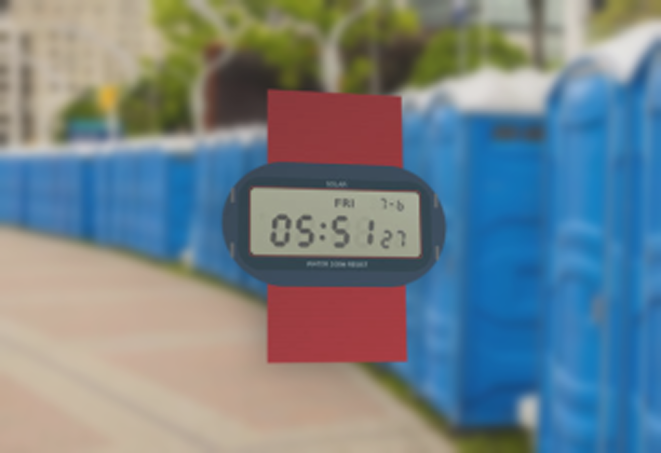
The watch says 5,51,27
